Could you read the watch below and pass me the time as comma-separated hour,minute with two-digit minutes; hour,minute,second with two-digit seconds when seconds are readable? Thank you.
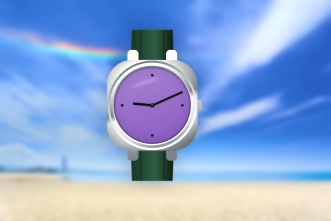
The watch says 9,11
